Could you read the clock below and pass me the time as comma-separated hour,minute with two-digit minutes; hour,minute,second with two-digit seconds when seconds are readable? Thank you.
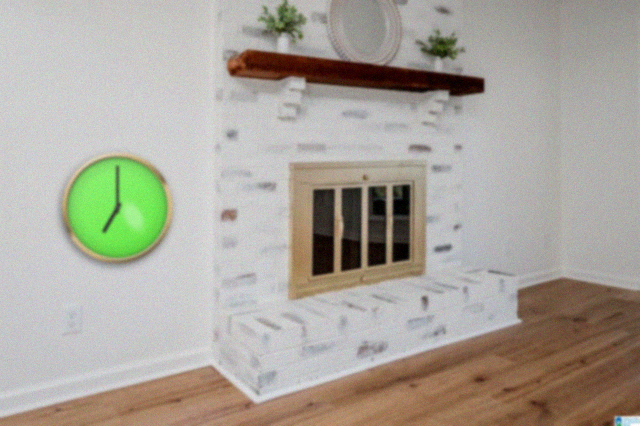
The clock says 7,00
